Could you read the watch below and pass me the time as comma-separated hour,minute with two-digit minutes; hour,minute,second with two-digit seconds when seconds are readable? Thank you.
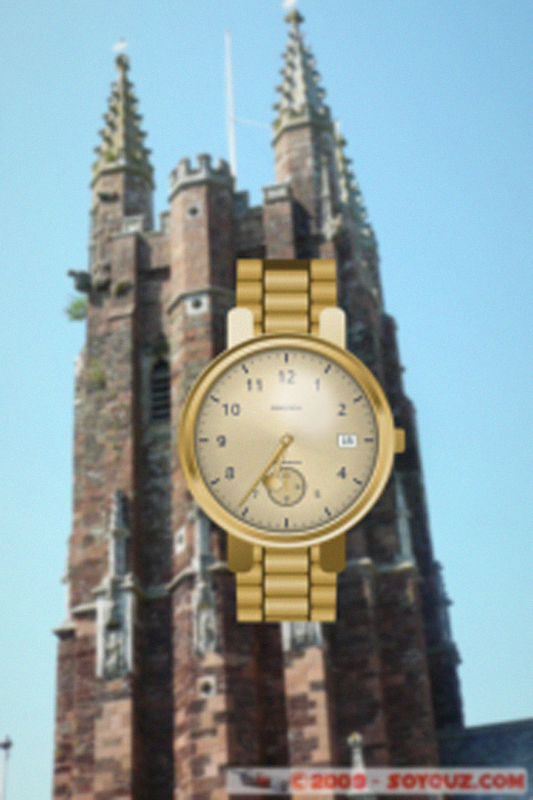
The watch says 6,36
